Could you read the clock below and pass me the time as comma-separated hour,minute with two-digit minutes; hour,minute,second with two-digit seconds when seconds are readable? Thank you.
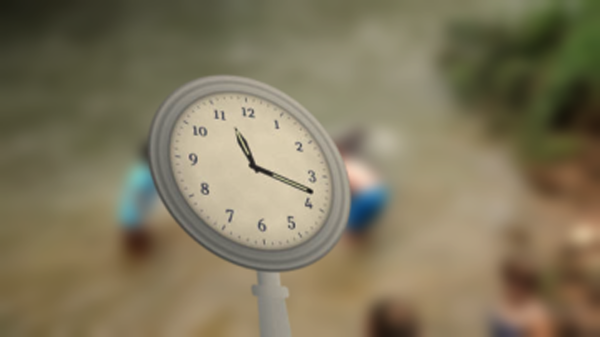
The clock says 11,18
